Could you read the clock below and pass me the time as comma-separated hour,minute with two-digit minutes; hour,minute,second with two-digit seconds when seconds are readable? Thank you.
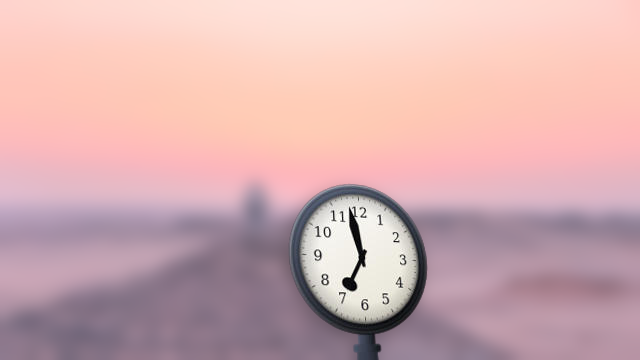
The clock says 6,58
